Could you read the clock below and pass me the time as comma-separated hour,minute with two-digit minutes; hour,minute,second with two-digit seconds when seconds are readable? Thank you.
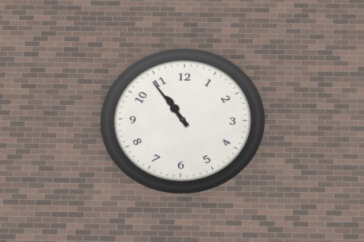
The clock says 10,54
